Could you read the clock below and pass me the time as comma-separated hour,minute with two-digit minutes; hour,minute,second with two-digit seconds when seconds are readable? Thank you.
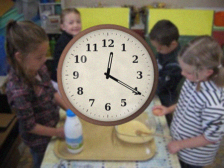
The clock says 12,20
